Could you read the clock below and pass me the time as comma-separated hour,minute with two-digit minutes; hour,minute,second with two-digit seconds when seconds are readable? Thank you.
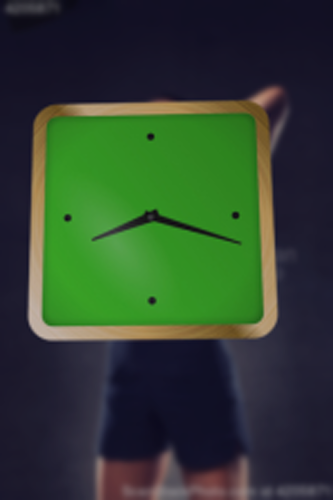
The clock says 8,18
